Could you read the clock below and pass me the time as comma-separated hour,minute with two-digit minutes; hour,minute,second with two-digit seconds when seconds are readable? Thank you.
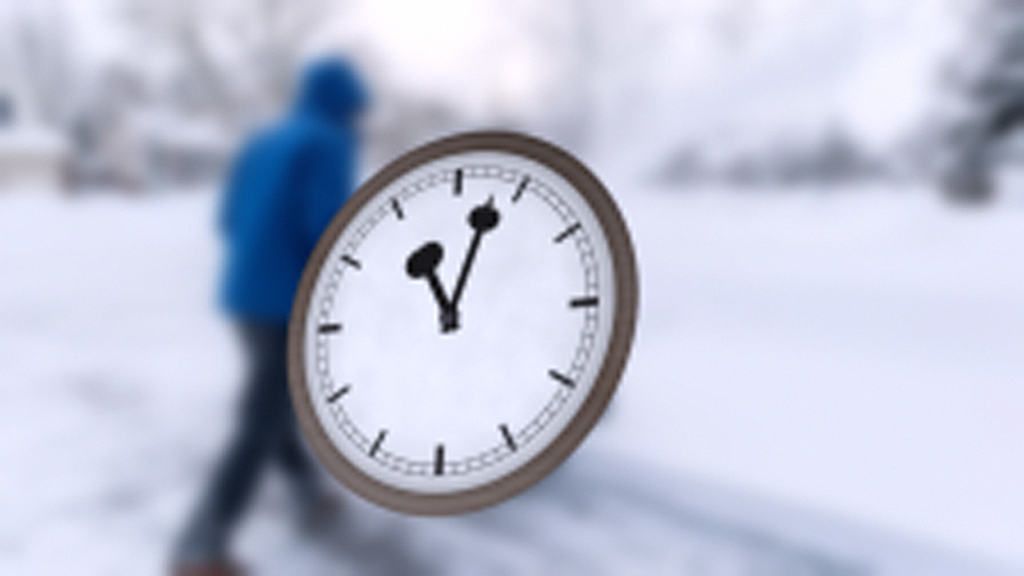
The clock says 11,03
